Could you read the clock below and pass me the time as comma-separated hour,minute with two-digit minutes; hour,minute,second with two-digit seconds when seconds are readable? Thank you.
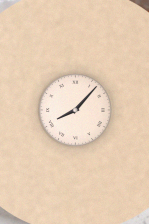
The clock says 8,07
